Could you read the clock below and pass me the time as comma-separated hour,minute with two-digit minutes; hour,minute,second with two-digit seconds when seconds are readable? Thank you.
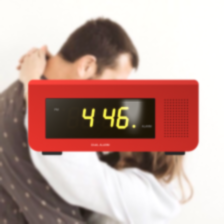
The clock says 4,46
